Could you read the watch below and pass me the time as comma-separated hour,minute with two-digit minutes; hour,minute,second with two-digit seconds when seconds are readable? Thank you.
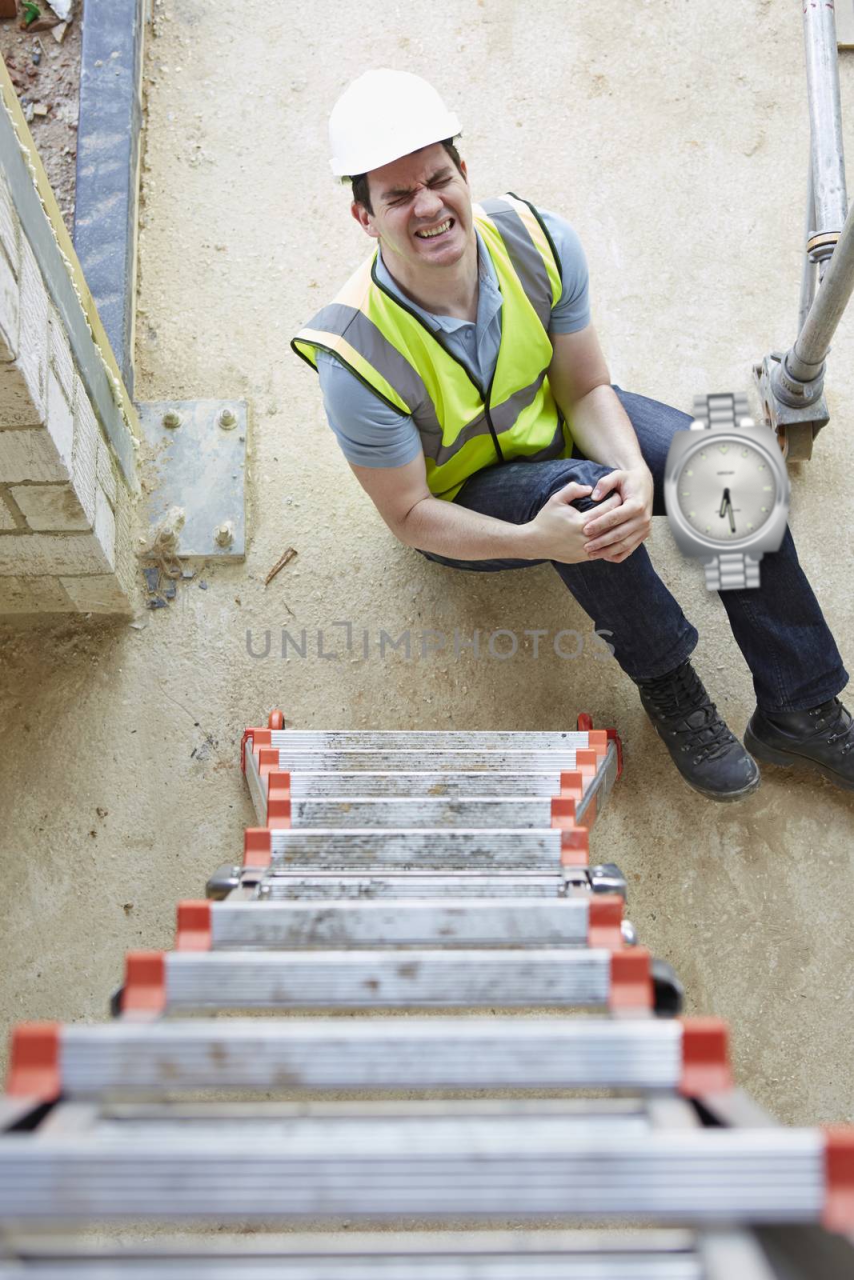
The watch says 6,29
